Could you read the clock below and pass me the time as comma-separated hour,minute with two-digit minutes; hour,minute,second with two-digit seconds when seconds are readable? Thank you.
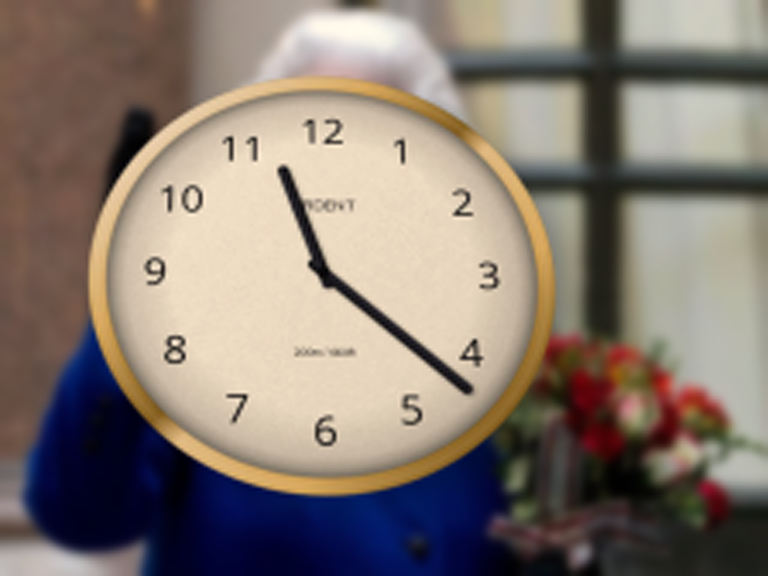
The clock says 11,22
